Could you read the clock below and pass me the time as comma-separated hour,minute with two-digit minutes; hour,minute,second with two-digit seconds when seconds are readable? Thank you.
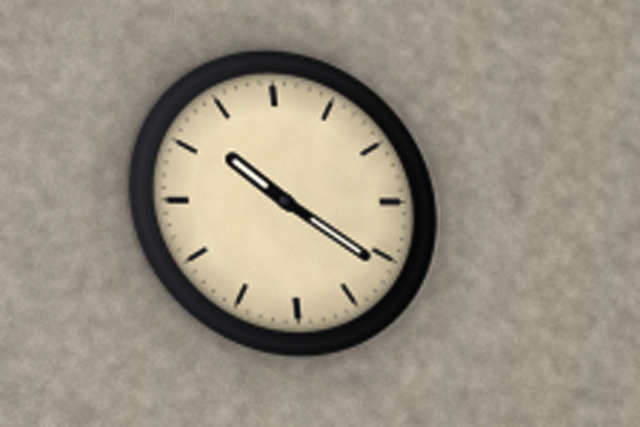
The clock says 10,21
